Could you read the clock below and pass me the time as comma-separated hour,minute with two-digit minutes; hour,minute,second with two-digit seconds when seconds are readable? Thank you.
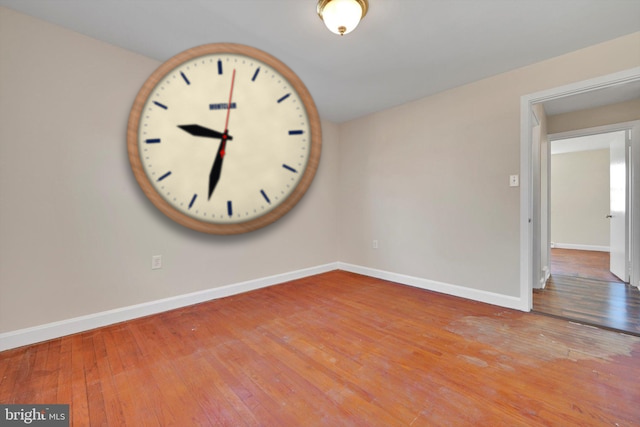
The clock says 9,33,02
